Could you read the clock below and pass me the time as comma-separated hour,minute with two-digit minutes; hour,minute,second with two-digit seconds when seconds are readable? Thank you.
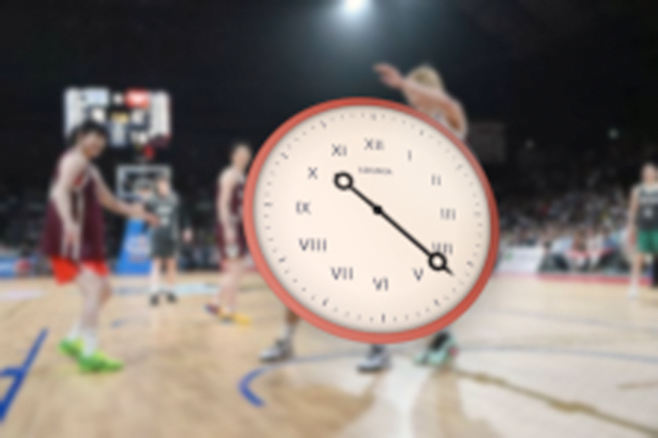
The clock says 10,22
